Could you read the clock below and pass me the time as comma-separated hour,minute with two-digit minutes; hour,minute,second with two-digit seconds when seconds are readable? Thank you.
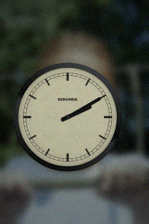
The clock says 2,10
